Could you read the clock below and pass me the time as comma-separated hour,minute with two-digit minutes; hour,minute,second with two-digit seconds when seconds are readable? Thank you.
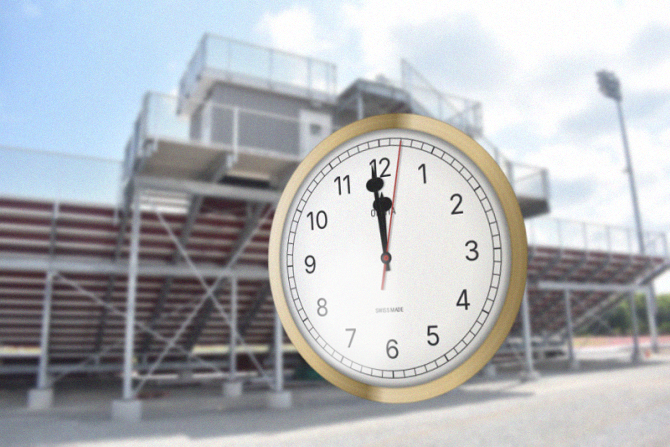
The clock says 11,59,02
